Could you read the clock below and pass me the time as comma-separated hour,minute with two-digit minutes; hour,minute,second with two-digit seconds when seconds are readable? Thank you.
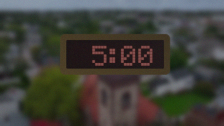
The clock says 5,00
